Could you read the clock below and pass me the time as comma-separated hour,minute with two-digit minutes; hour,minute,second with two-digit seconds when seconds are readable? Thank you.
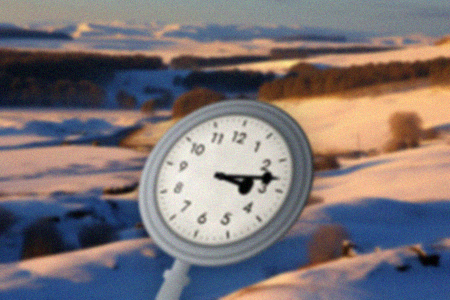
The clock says 3,13
